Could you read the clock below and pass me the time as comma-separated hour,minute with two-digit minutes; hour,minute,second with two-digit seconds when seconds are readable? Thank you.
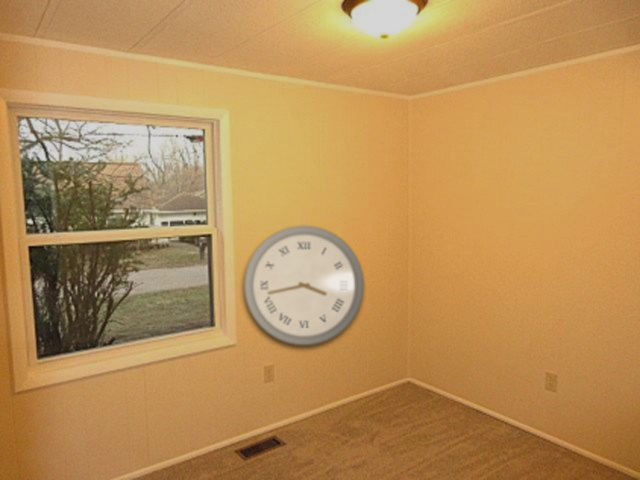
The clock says 3,43
